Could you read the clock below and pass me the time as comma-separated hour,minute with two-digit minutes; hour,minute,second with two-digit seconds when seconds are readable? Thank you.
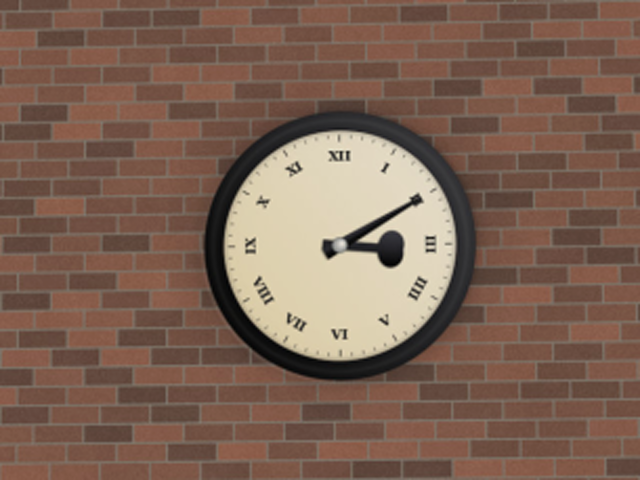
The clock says 3,10
